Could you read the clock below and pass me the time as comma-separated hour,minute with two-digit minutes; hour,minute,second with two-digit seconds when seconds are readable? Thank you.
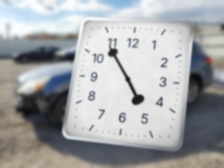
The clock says 4,54
